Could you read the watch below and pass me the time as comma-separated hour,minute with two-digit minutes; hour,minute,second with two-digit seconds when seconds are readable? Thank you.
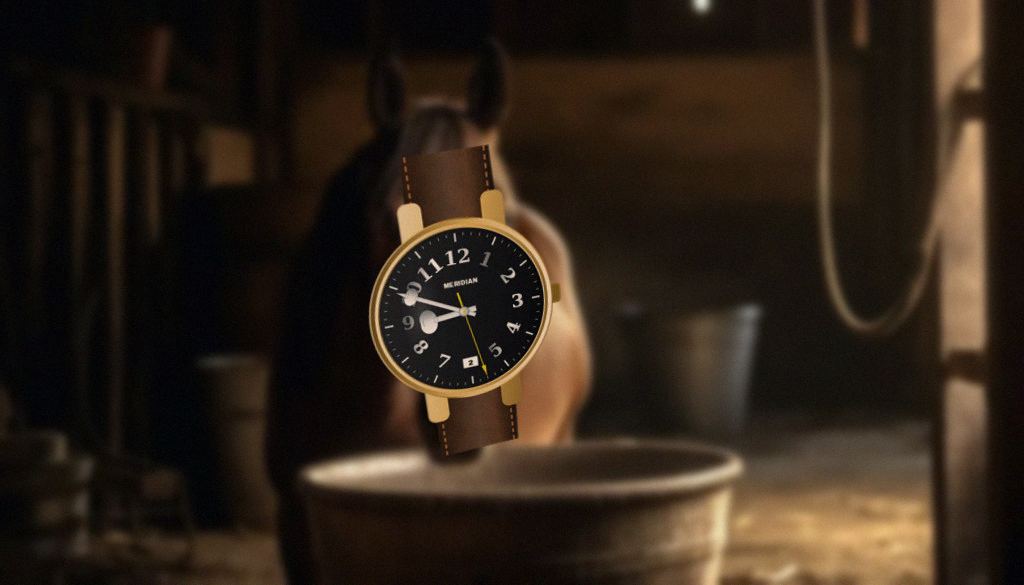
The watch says 8,49,28
